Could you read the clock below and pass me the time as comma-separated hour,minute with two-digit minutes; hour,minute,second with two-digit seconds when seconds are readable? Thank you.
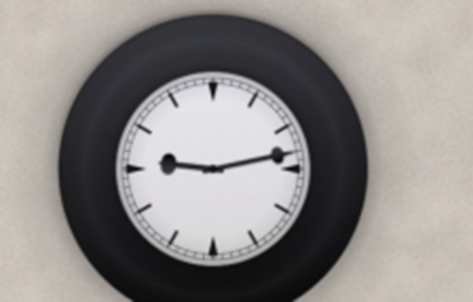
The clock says 9,13
